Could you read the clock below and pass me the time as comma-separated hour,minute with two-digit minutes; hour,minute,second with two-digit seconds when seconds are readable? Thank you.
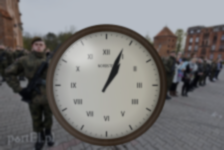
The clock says 1,04
